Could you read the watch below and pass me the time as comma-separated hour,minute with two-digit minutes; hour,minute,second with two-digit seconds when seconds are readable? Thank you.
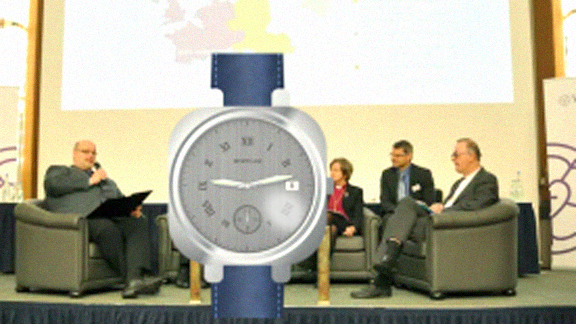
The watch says 9,13
